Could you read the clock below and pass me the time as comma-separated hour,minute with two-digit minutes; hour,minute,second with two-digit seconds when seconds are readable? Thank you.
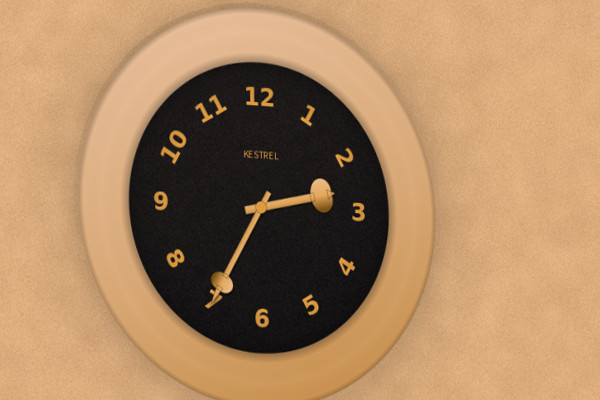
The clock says 2,35
